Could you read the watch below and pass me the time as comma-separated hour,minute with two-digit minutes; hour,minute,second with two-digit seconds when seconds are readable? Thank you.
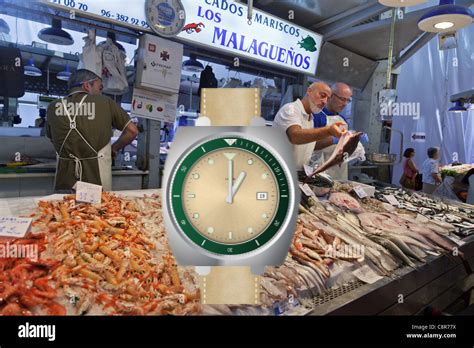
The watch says 1,00
